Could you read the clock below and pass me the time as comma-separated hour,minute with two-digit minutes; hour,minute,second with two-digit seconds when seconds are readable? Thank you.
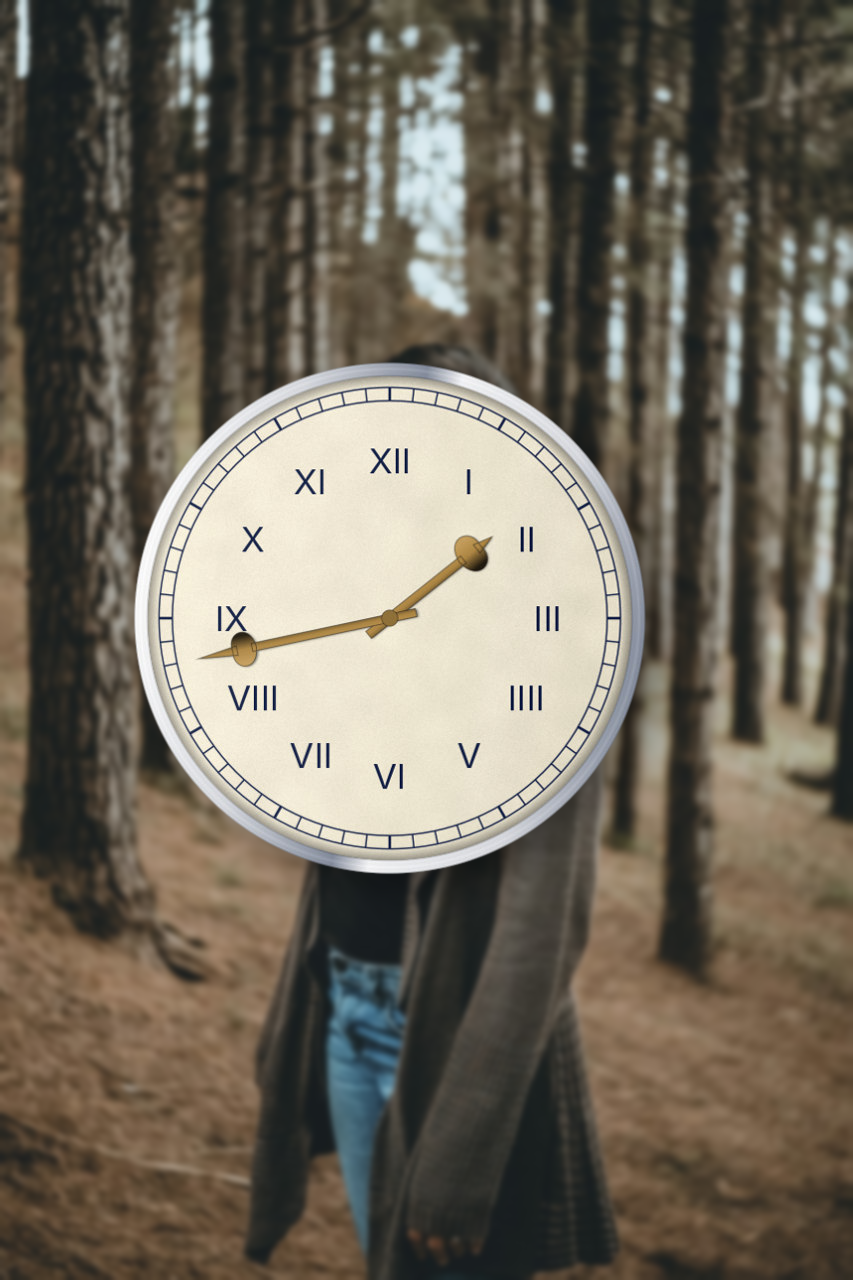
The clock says 1,43
